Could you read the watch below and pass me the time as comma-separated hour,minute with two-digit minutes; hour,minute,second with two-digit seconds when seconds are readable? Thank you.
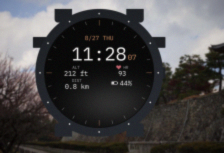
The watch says 11,28
